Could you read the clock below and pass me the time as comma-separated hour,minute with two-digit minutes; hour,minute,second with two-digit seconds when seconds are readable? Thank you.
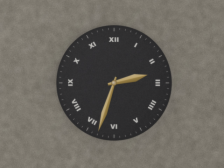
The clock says 2,33
